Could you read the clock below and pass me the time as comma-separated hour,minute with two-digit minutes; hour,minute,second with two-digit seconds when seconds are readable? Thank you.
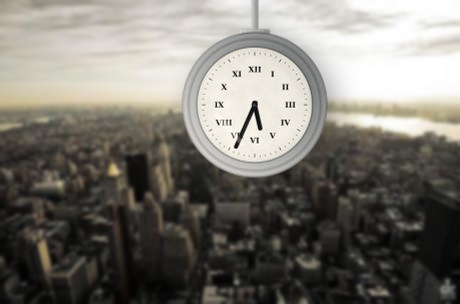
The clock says 5,34
